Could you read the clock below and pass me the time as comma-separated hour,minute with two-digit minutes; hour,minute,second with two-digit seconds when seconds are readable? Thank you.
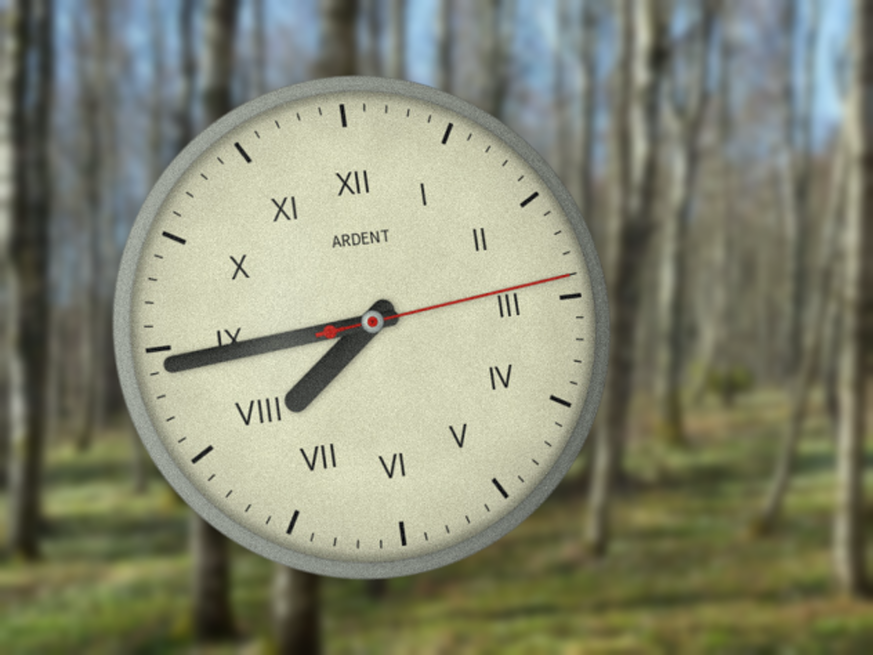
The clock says 7,44,14
